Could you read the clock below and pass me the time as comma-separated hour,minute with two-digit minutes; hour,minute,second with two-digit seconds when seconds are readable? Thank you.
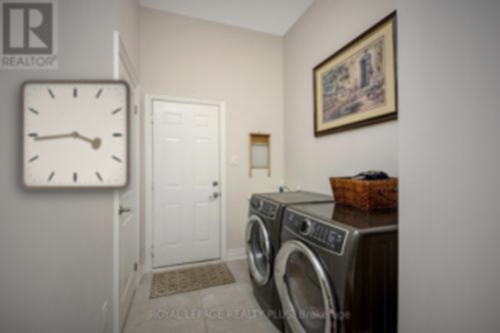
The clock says 3,44
